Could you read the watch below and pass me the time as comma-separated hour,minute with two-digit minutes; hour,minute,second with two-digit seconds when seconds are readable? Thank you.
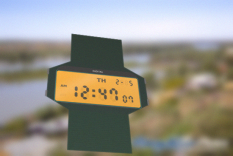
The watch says 12,47,07
